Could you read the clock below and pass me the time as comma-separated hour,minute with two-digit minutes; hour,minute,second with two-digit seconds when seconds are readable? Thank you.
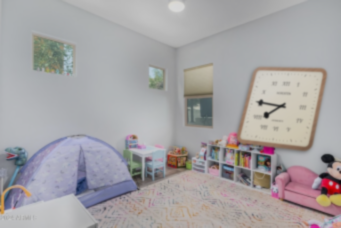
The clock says 7,46
